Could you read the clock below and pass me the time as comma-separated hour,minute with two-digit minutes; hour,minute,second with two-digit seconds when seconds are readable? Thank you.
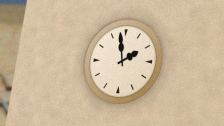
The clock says 1,58
